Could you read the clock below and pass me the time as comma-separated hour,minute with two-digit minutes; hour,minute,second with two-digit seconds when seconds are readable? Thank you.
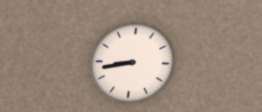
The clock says 8,43
